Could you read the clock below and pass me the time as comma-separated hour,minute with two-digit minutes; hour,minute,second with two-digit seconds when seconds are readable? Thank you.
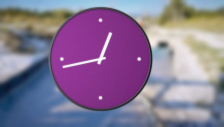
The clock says 12,43
